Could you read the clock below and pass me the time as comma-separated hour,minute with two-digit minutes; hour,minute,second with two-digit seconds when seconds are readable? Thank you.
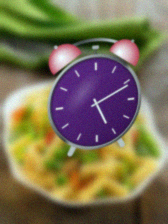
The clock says 5,11
